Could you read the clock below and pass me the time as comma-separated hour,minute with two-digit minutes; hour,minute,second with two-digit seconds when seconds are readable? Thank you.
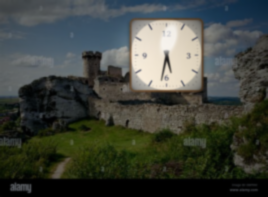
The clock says 5,32
